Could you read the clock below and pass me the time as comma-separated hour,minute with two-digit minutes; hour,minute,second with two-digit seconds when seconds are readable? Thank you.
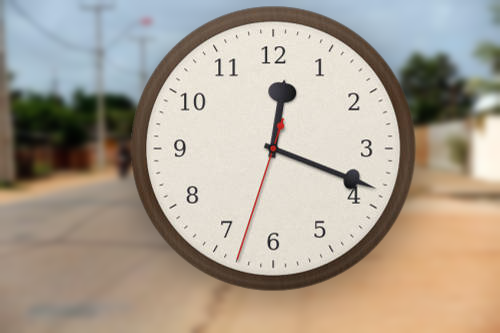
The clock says 12,18,33
